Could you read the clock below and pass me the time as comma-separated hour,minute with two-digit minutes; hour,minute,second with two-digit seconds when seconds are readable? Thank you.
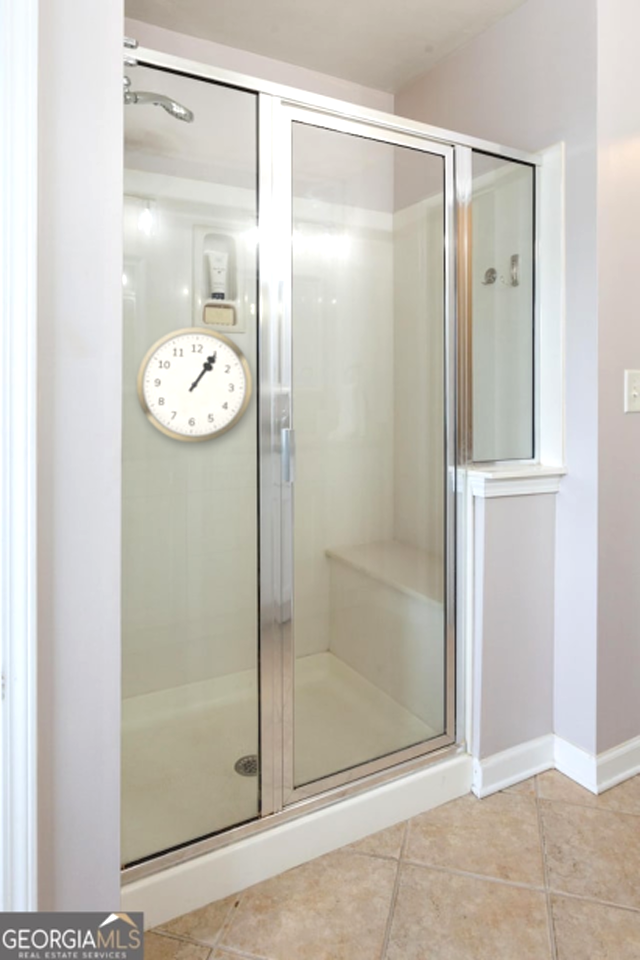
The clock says 1,05
